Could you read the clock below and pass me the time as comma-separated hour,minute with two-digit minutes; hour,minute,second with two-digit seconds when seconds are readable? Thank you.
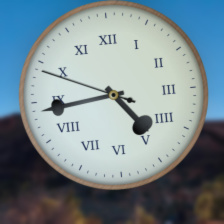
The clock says 4,43,49
